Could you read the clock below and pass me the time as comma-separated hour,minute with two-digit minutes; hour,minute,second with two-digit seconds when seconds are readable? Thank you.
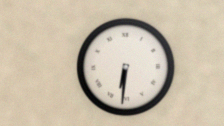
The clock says 6,31
